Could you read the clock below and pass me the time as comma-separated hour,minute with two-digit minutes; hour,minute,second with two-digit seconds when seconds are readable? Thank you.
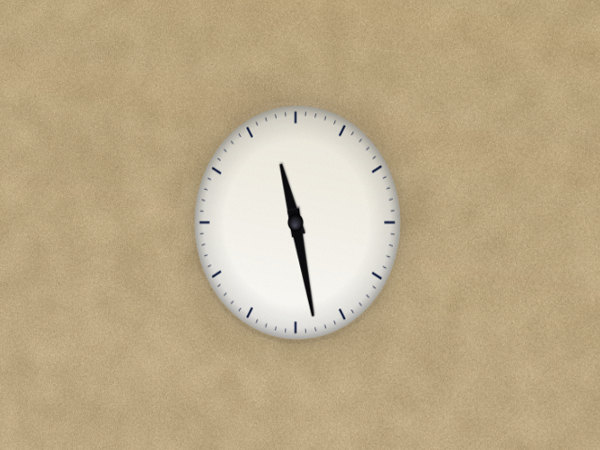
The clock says 11,28
